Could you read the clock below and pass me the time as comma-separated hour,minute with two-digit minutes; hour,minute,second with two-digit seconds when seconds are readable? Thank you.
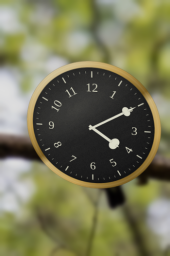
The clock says 4,10
